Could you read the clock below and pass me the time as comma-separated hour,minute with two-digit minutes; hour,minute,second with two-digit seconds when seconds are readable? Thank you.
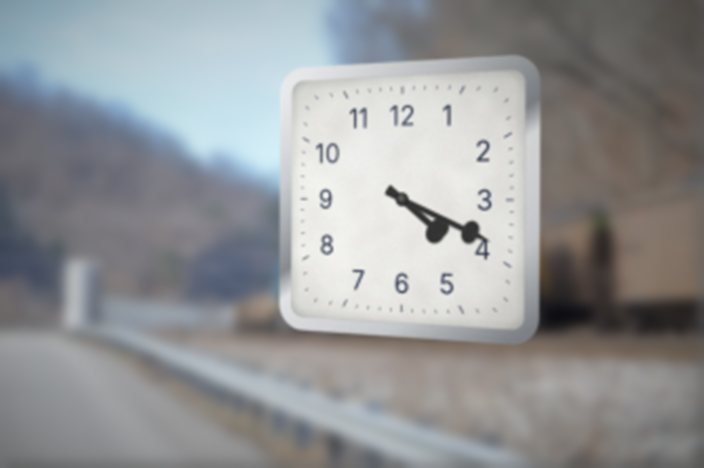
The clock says 4,19
